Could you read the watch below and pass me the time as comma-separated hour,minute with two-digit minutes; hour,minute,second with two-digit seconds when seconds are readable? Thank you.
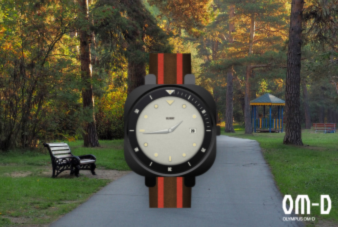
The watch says 1,44
